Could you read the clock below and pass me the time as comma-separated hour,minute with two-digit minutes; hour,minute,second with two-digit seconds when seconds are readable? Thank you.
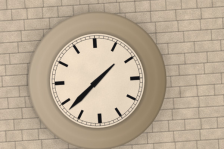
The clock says 1,38
